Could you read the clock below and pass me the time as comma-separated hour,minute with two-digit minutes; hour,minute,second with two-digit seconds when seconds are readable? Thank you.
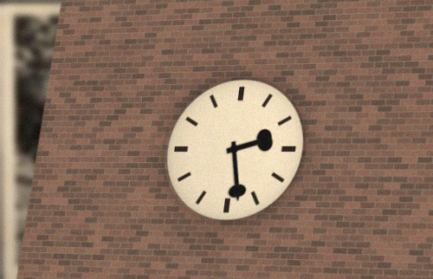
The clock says 2,28
